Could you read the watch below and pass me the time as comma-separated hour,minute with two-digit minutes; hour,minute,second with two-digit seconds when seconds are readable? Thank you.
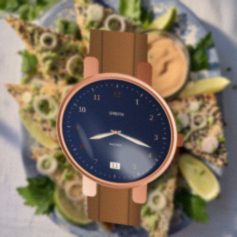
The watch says 8,18
